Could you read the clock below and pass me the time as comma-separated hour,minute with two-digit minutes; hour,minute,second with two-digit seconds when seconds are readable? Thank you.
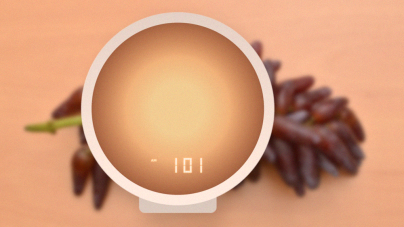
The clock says 1,01
